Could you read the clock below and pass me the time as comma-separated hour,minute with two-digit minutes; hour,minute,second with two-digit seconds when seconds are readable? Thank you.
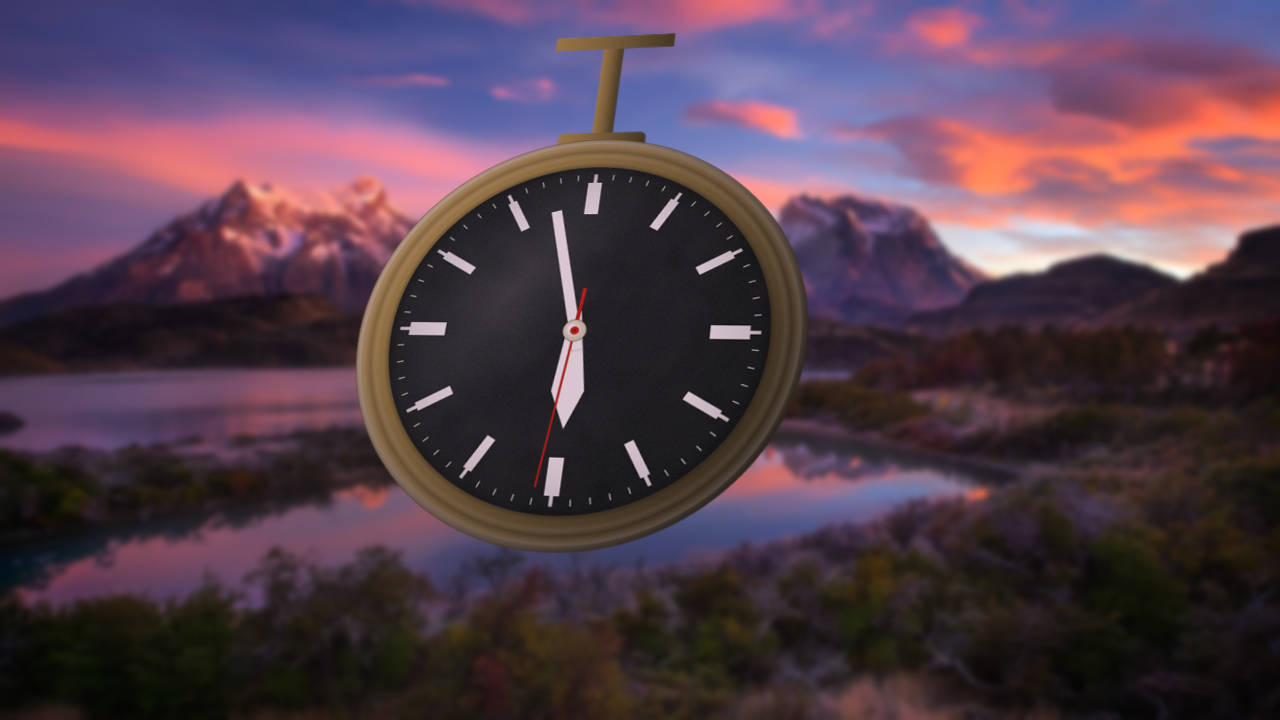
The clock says 5,57,31
